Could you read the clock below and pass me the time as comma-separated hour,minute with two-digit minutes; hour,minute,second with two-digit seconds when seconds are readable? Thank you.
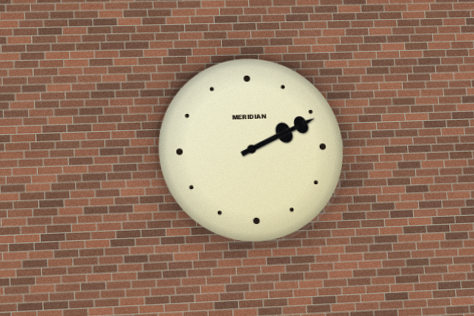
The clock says 2,11
